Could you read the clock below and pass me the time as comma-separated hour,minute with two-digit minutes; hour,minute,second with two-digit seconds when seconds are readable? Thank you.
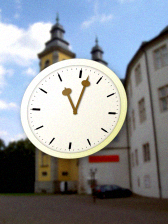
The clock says 11,02
